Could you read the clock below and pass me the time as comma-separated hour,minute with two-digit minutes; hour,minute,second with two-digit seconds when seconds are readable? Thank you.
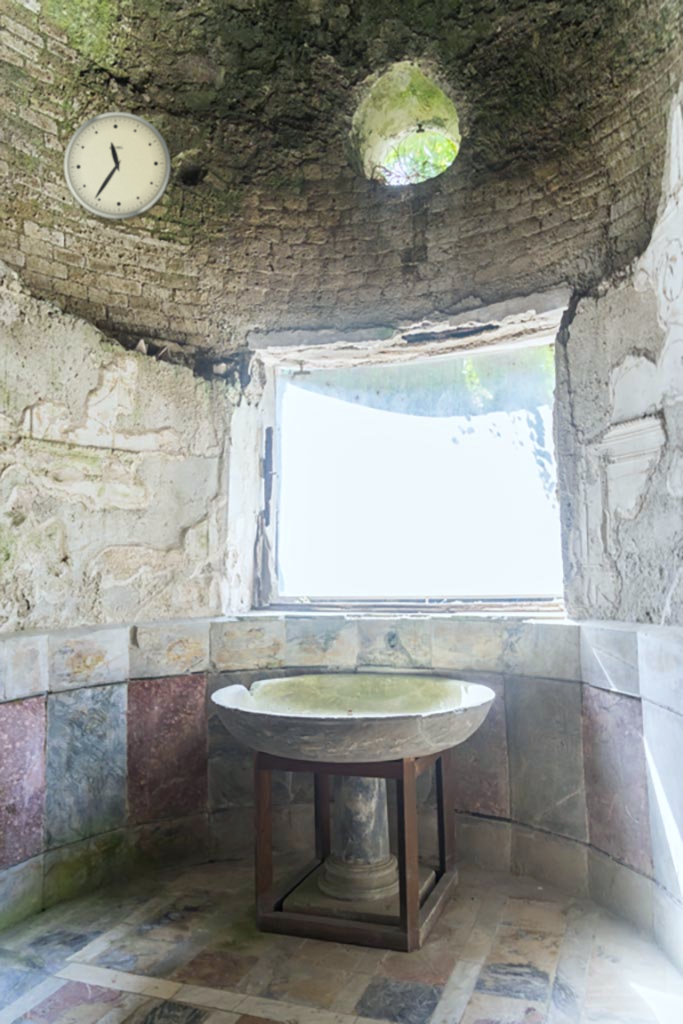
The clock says 11,36
